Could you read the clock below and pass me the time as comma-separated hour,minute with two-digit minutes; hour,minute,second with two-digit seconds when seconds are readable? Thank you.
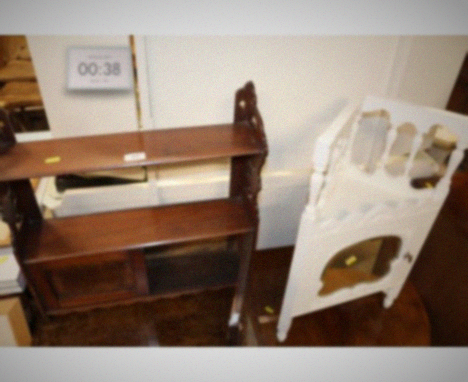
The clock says 0,38
